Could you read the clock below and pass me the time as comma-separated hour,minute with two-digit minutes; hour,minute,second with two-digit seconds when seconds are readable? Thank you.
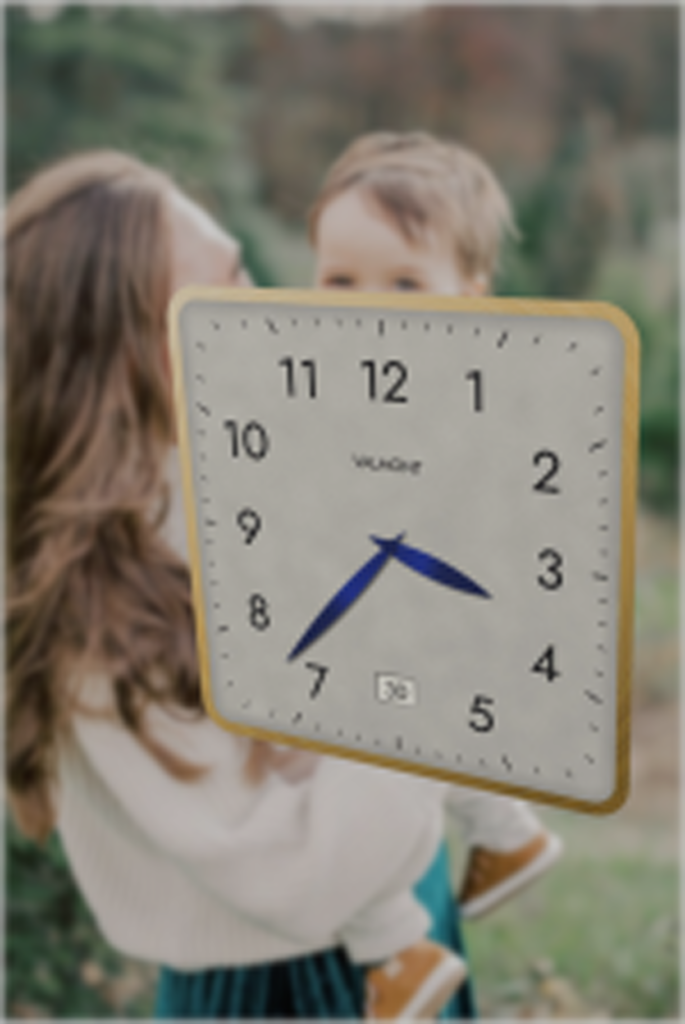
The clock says 3,37
